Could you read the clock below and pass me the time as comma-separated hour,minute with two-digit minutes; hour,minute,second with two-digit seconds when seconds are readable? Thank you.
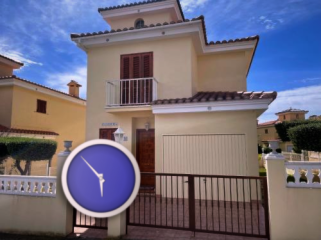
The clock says 5,53
